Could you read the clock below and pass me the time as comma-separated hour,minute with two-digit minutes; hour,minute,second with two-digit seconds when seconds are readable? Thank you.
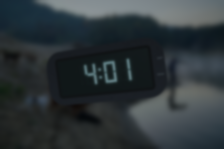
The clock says 4,01
